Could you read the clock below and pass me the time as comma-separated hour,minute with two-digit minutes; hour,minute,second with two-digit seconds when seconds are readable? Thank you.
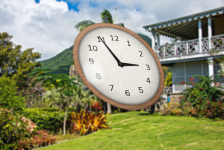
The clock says 2,55
